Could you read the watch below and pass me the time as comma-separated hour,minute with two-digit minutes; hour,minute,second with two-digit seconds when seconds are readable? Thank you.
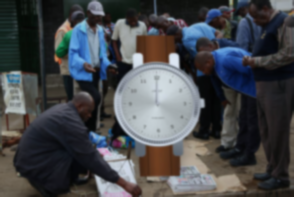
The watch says 12,00
